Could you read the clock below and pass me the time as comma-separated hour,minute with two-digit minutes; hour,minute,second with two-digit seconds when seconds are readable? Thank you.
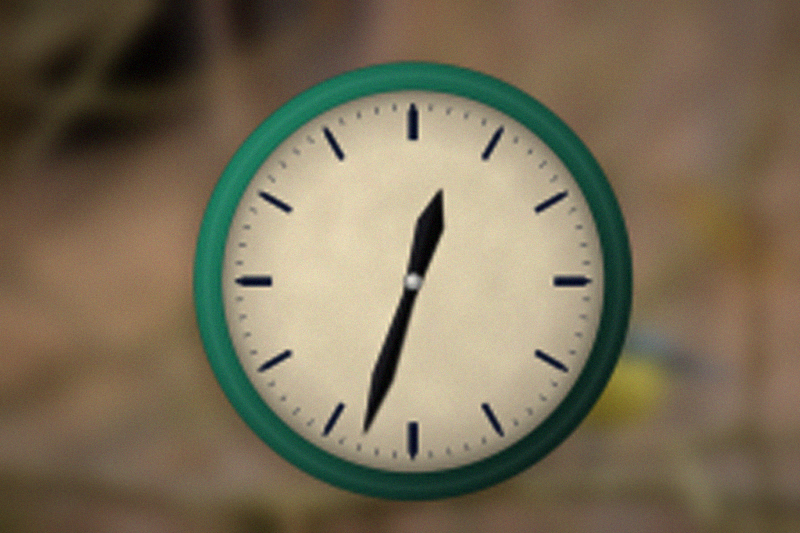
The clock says 12,33
